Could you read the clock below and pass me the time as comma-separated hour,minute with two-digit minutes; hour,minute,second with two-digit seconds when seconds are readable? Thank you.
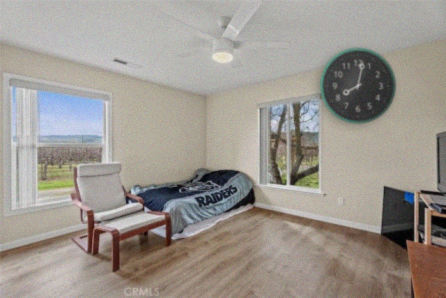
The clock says 8,02
